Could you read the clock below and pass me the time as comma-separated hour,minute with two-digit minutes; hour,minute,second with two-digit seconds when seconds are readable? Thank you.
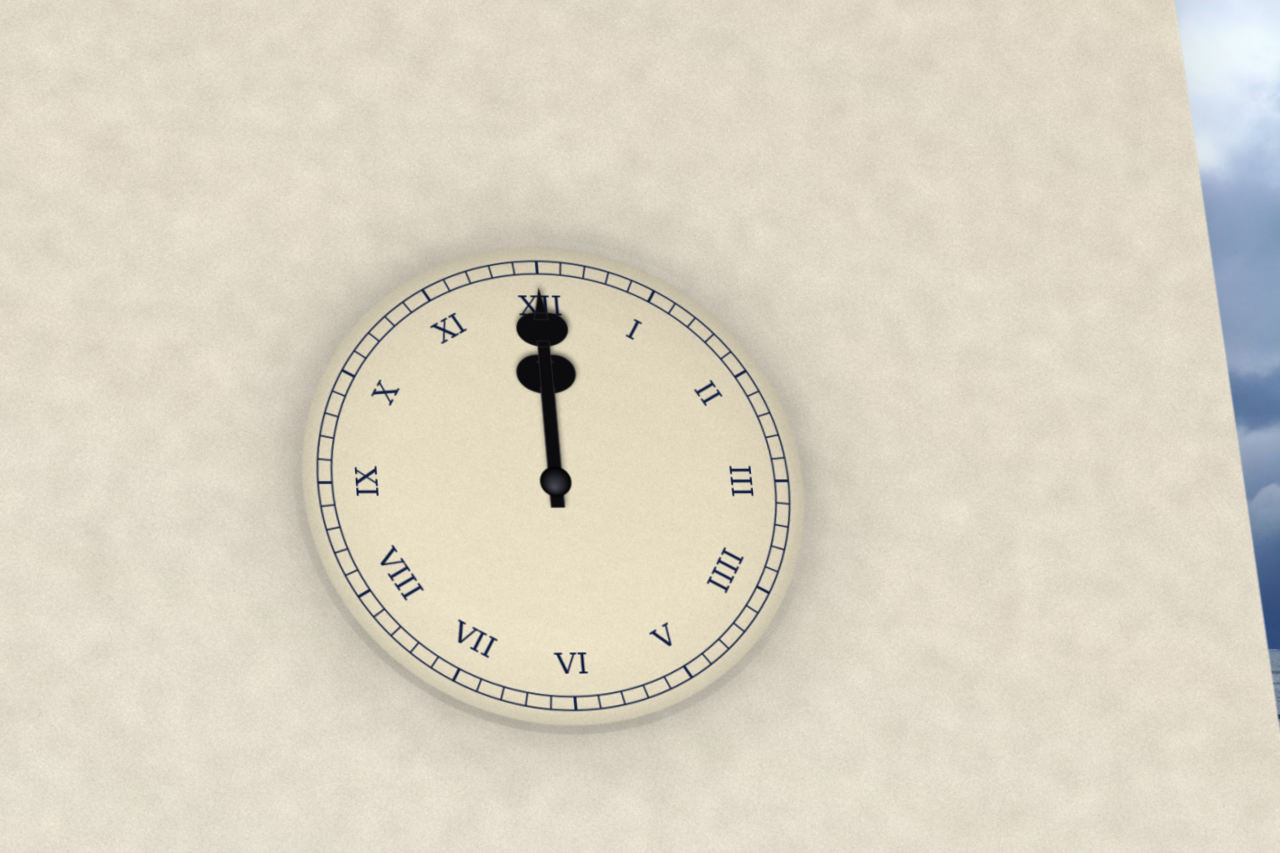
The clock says 12,00
